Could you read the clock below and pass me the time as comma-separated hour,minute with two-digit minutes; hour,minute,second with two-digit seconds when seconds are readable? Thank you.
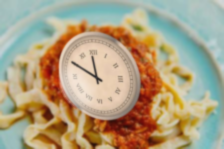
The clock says 11,50
